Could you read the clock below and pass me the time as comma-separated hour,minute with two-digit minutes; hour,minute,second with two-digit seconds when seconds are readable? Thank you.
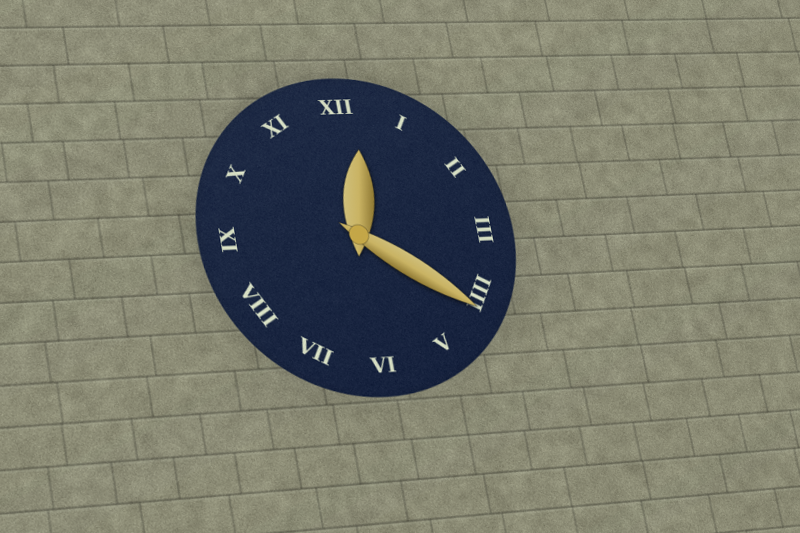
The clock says 12,21
